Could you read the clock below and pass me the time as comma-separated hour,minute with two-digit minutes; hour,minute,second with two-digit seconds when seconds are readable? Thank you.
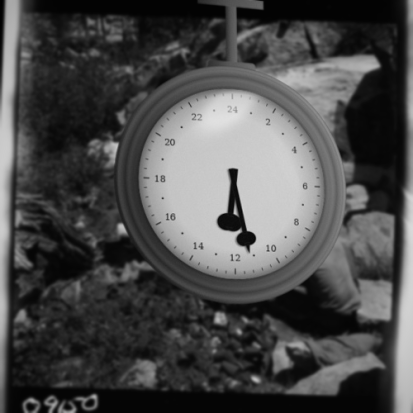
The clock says 12,28
